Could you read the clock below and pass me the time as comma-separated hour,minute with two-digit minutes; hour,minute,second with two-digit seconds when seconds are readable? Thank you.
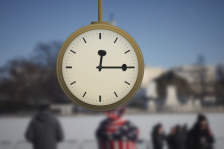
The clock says 12,15
